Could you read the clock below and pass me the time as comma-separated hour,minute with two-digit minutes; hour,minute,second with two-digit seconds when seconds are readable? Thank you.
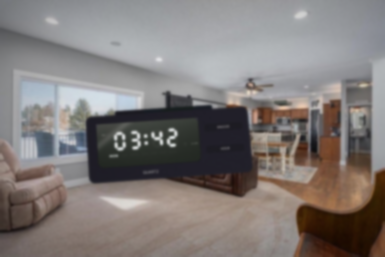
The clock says 3,42
